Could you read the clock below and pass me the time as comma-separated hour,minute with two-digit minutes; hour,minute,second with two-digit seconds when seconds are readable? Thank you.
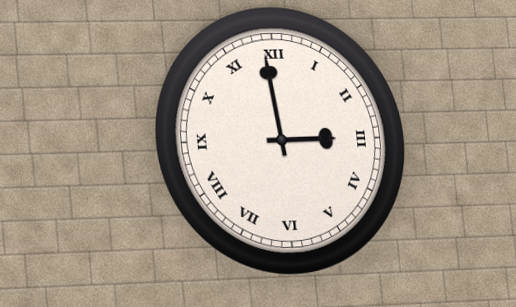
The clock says 2,59
